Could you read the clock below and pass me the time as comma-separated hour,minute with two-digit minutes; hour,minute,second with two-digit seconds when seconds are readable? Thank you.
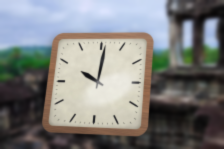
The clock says 10,01
